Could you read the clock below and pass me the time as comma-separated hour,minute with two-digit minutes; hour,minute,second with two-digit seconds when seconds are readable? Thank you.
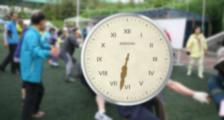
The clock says 6,32
